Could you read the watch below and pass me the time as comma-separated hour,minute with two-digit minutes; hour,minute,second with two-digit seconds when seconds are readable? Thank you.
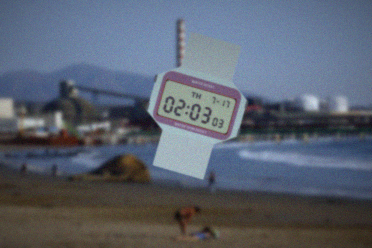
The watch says 2,03
